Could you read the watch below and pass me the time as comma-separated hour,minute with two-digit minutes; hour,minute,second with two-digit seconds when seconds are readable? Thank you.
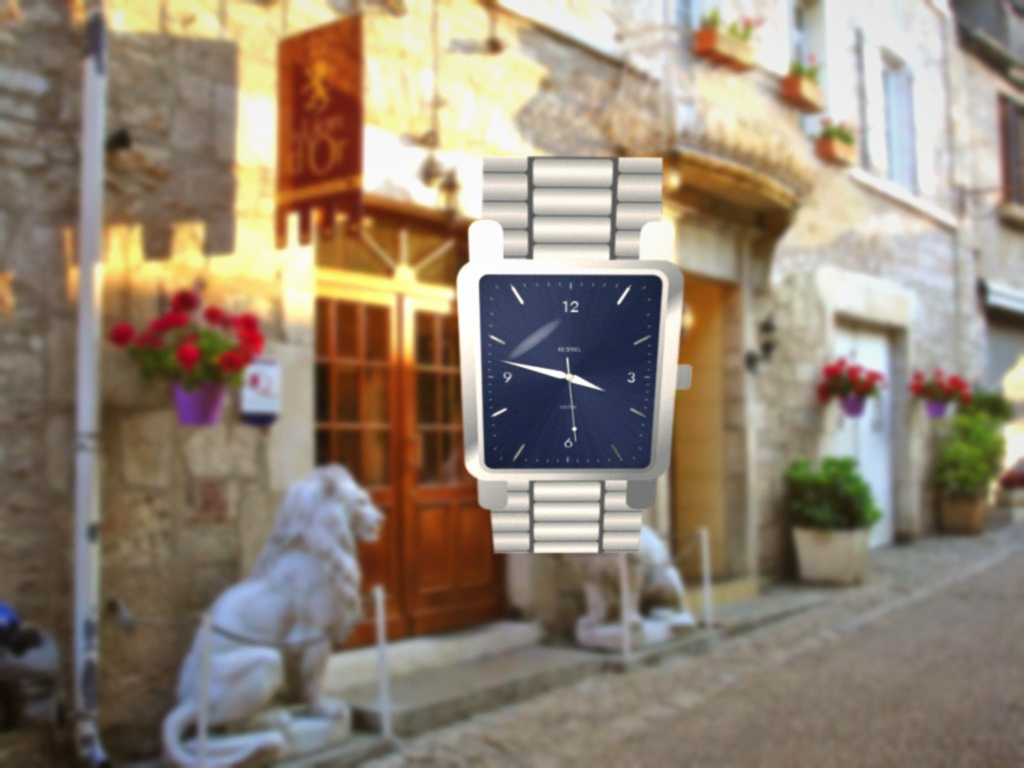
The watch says 3,47,29
